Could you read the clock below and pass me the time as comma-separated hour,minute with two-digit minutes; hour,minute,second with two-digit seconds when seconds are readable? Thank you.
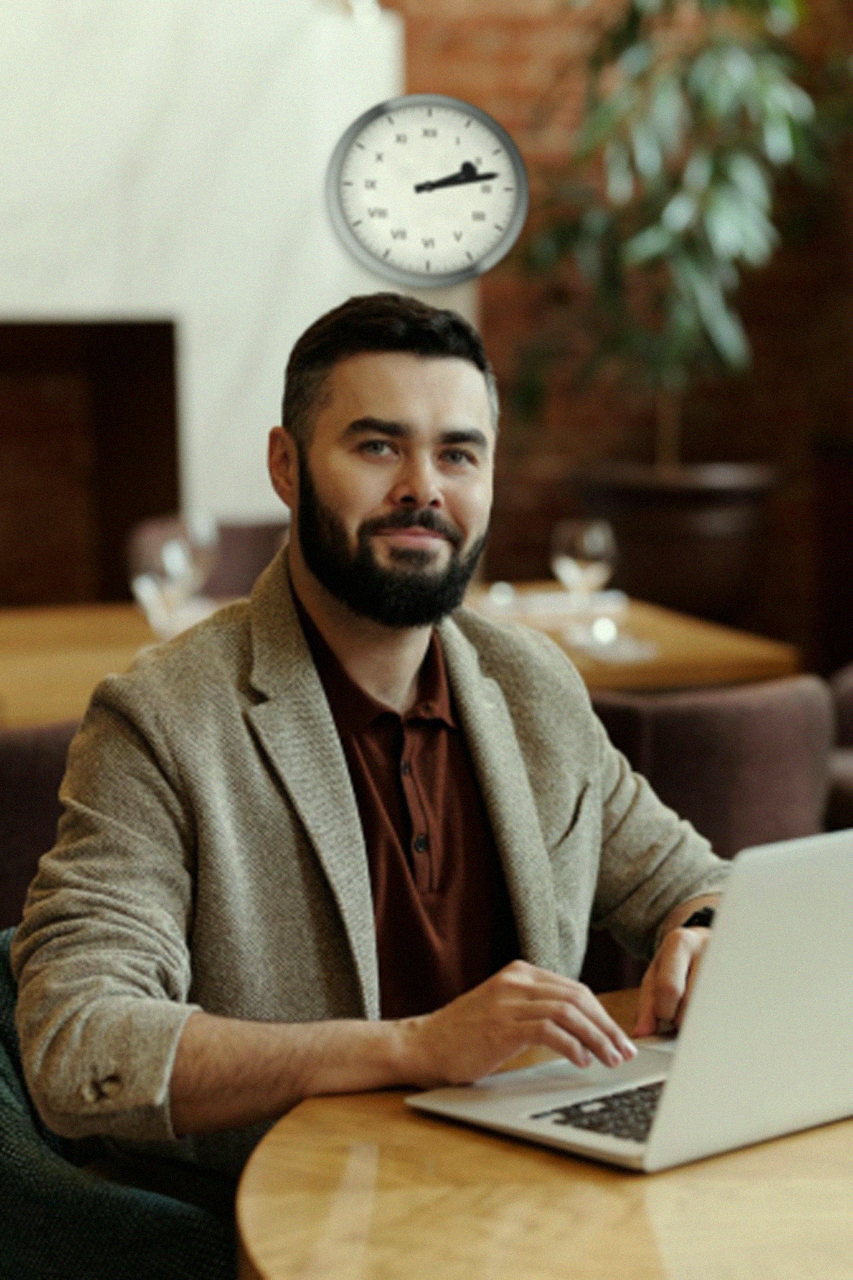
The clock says 2,13
